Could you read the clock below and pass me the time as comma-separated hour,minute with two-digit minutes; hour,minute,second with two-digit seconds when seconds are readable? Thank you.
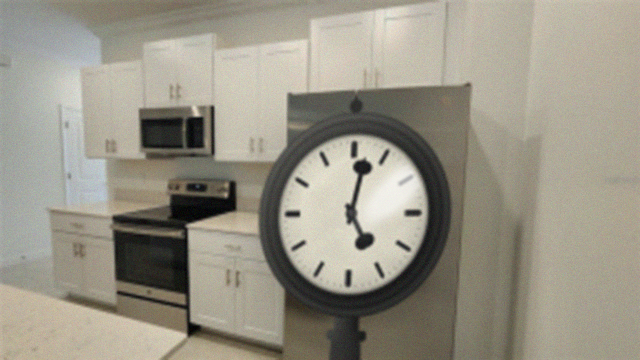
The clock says 5,02
